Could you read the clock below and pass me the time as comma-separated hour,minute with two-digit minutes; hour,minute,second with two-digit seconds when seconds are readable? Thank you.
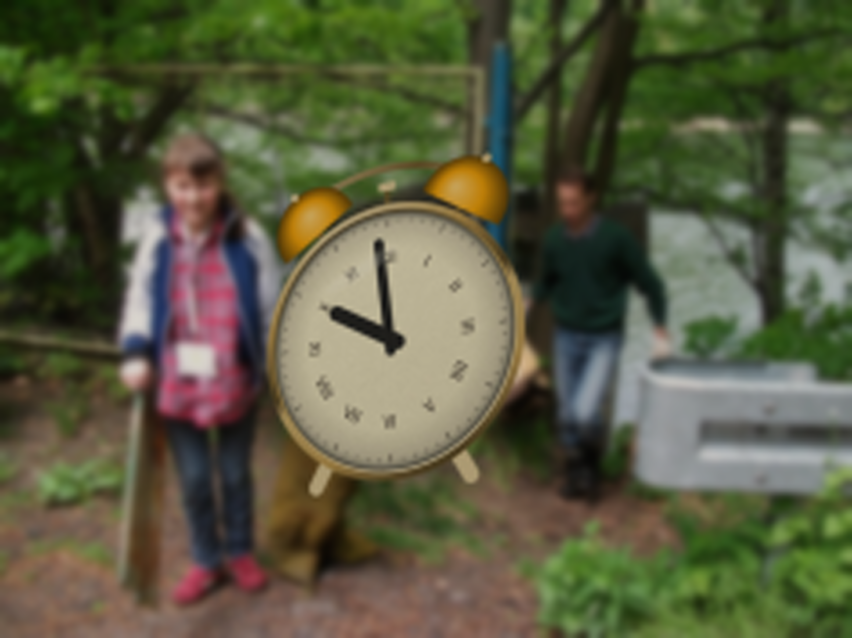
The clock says 9,59
